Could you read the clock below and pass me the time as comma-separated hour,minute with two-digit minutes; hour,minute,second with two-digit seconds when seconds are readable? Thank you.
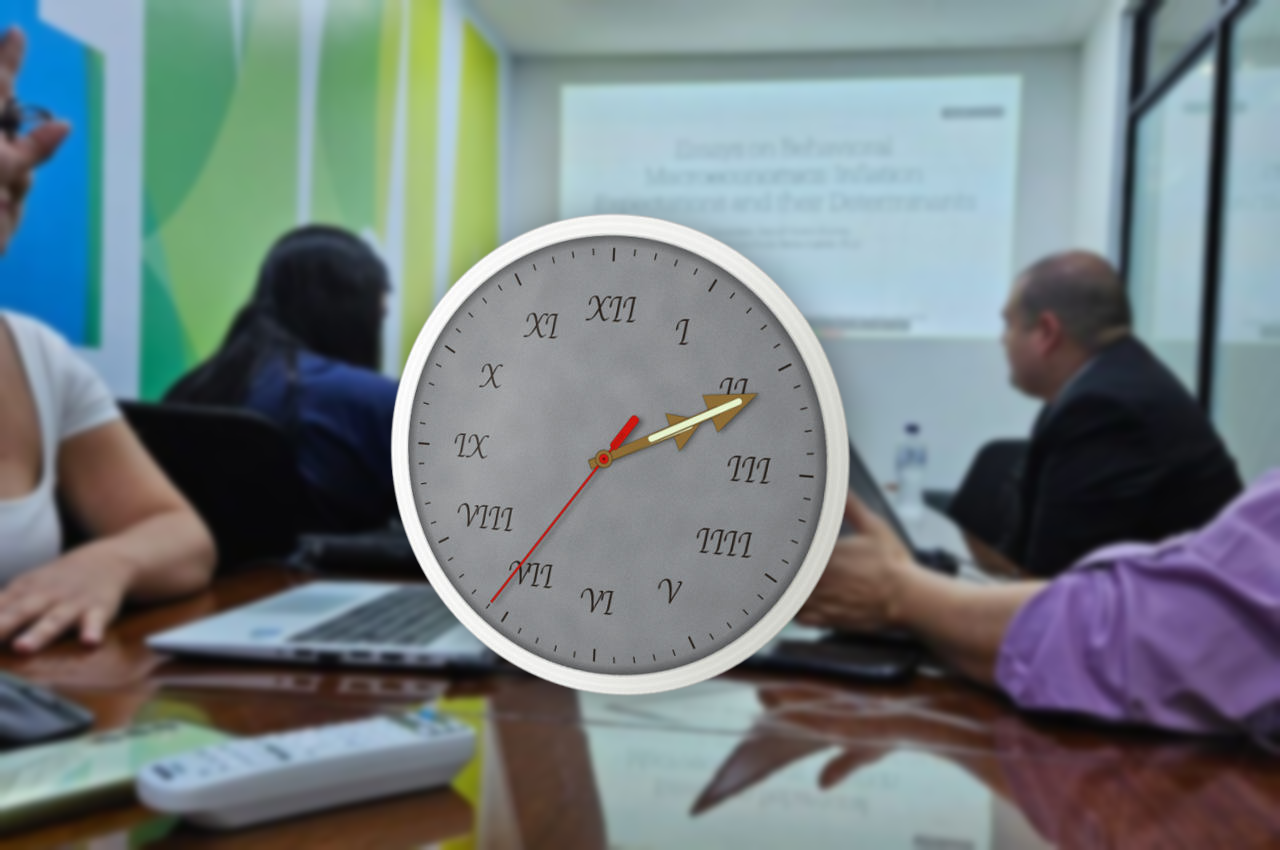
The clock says 2,10,36
